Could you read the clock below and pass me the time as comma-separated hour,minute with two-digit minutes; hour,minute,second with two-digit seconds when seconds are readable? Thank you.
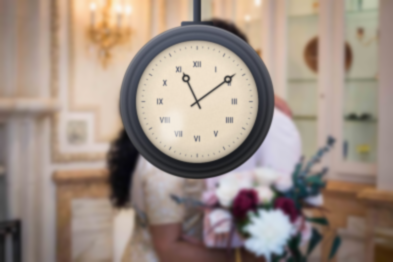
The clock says 11,09
